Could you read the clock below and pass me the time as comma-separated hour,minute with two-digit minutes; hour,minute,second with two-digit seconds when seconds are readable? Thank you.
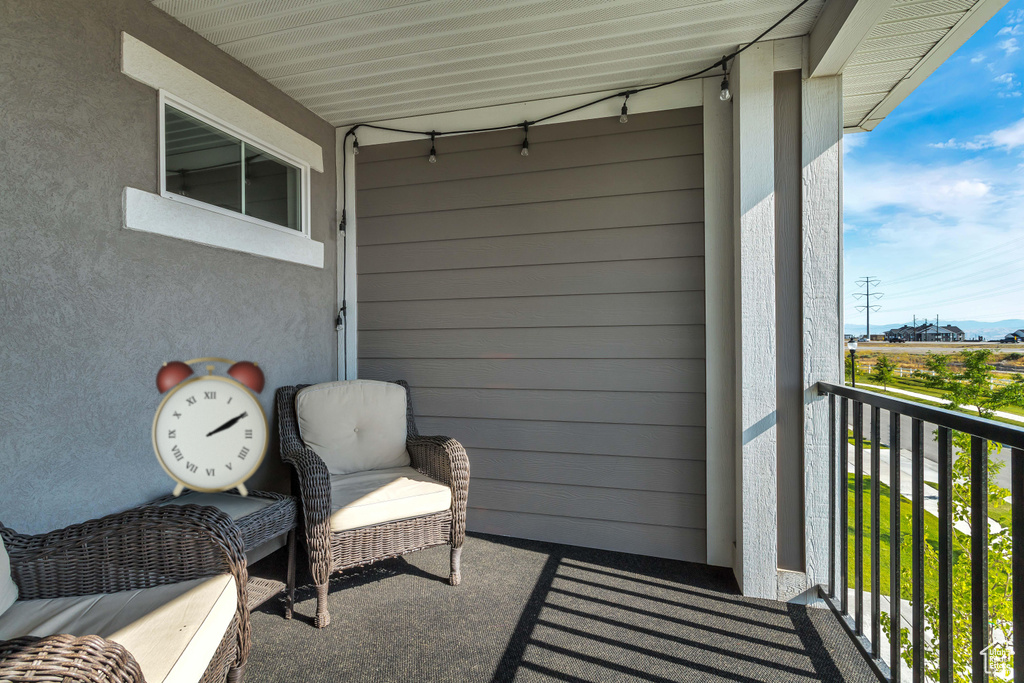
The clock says 2,10
